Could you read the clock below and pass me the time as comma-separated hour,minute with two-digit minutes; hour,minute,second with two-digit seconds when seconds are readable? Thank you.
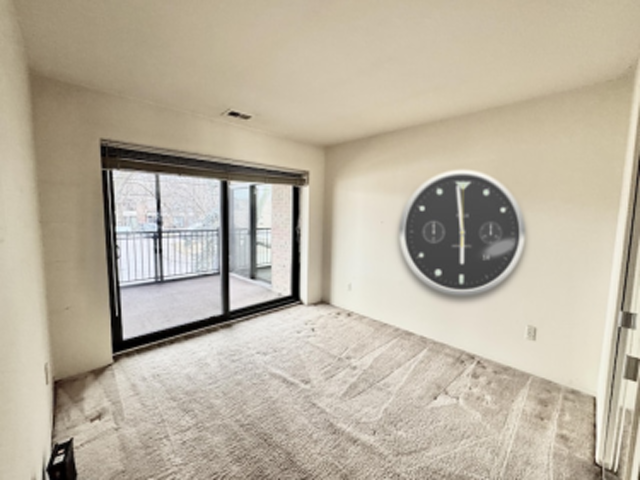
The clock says 5,59
